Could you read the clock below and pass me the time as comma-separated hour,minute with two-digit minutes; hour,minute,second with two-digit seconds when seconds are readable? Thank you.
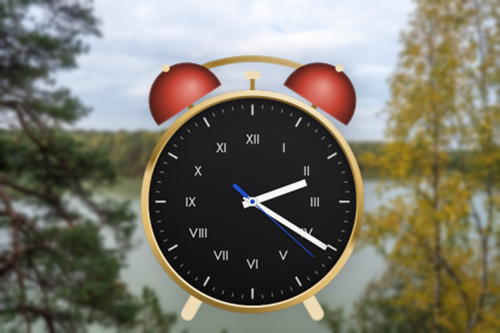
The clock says 2,20,22
